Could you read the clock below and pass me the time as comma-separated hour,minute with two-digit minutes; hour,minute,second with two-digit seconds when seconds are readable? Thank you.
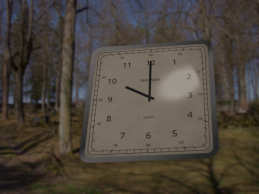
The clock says 10,00
